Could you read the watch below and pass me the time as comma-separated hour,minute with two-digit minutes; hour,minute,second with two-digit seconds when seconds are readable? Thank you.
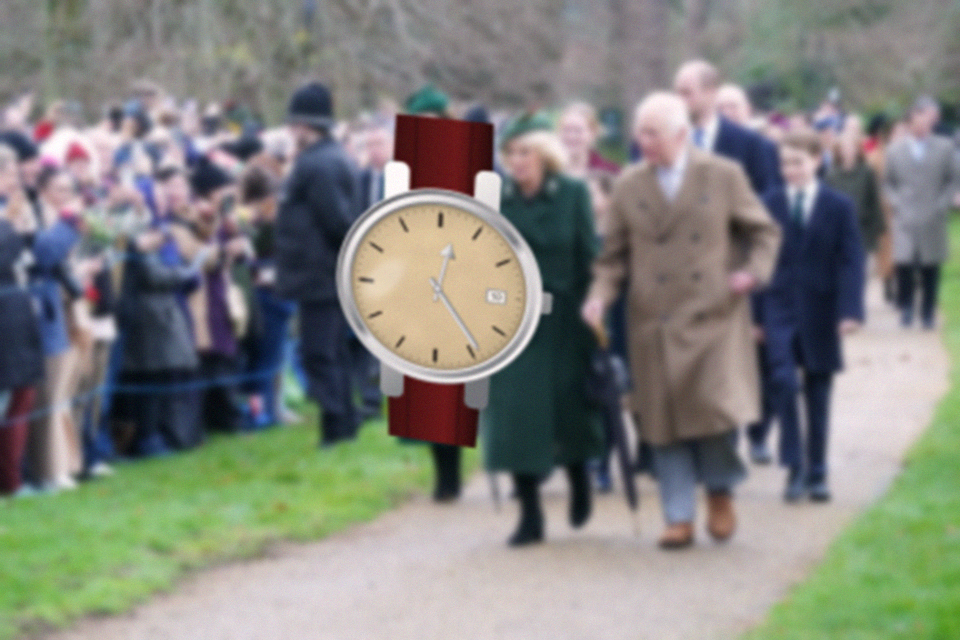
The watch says 12,24
